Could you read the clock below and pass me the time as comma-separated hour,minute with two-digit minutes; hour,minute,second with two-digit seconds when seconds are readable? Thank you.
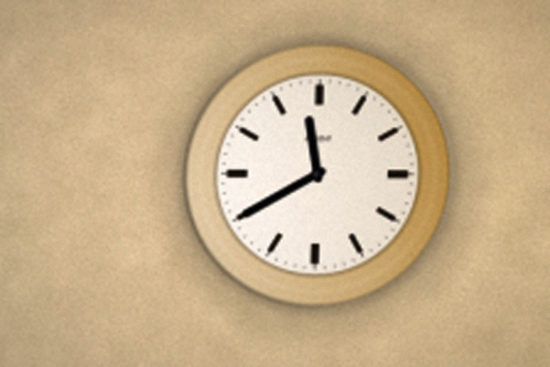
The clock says 11,40
